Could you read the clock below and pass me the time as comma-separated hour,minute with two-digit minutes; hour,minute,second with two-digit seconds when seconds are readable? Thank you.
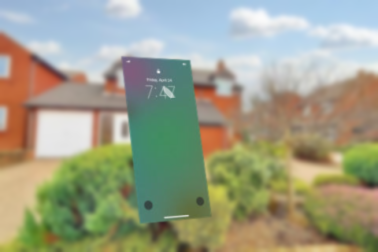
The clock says 7,47
